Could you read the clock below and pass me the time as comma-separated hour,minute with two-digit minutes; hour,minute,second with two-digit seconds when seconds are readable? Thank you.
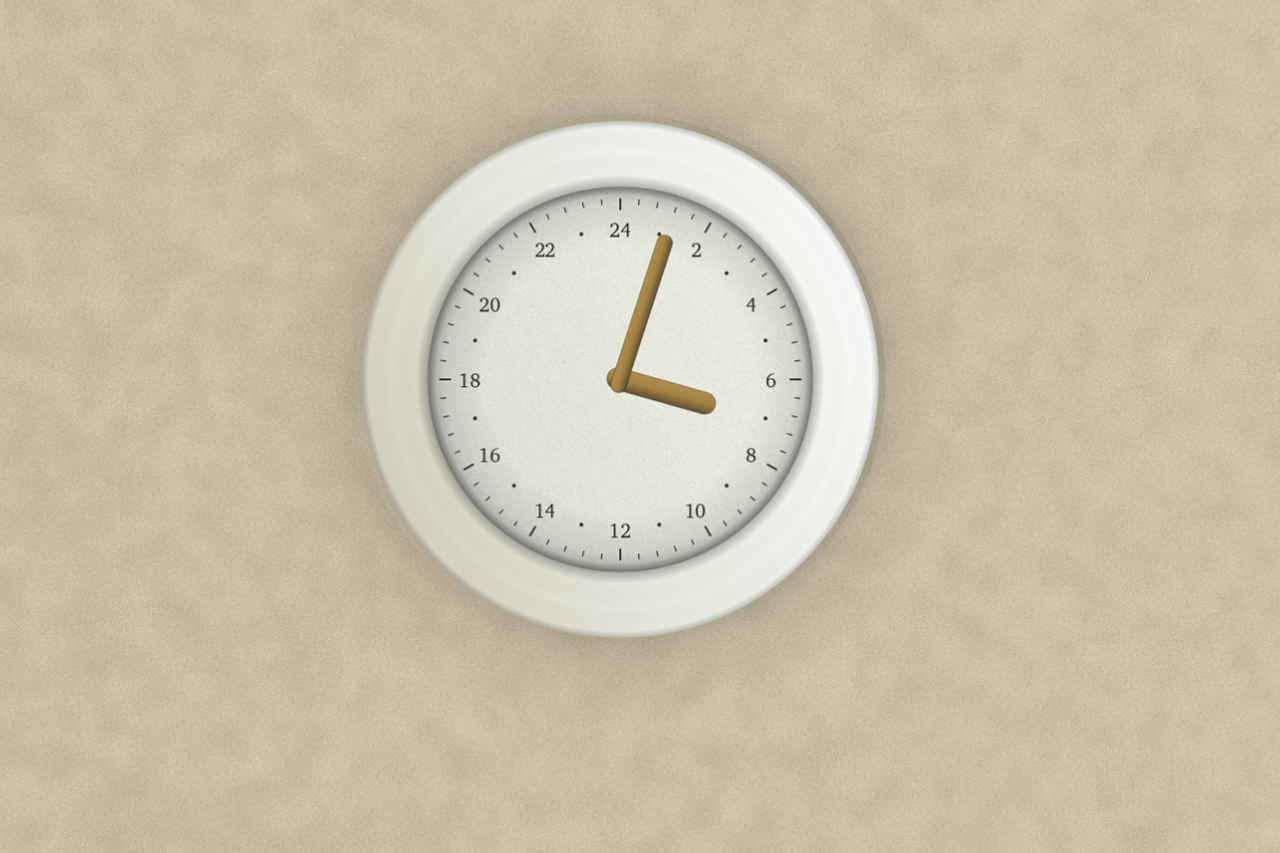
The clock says 7,03
